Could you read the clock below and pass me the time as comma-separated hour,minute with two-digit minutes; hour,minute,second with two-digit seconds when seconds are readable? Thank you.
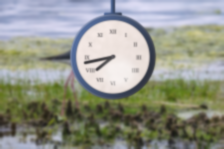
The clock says 7,43
